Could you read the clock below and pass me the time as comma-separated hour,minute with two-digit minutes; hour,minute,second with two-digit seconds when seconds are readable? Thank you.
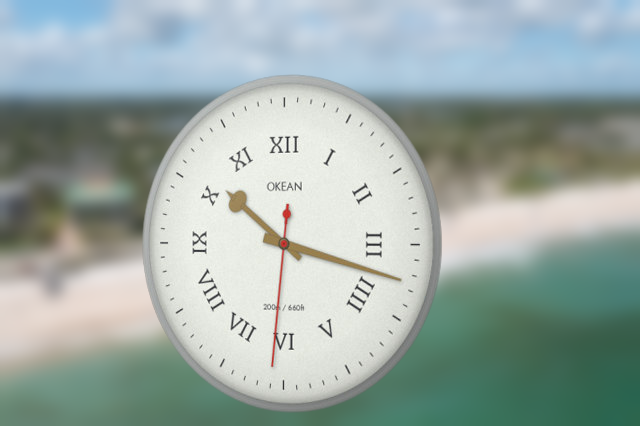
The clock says 10,17,31
